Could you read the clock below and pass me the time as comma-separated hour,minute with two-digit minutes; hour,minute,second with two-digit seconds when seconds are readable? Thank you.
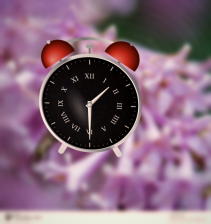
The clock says 1,30
